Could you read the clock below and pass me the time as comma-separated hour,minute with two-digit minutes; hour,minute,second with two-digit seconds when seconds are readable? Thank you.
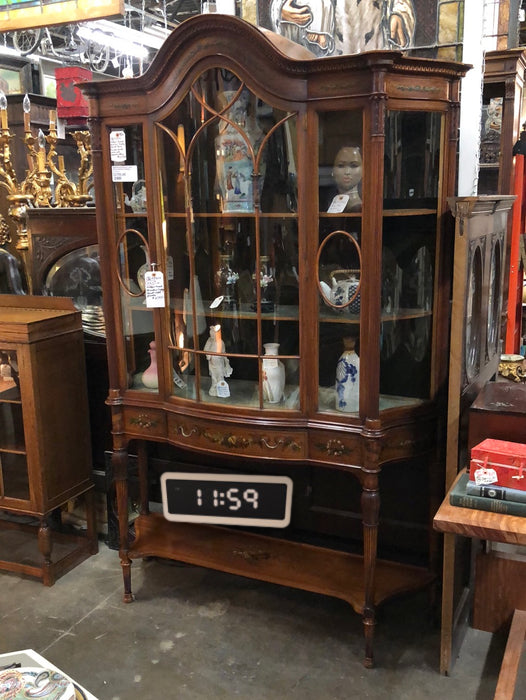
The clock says 11,59
